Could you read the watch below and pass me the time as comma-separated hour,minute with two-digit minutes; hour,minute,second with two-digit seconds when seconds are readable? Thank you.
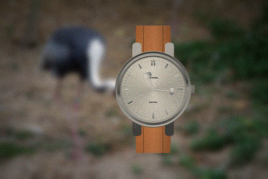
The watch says 11,16
